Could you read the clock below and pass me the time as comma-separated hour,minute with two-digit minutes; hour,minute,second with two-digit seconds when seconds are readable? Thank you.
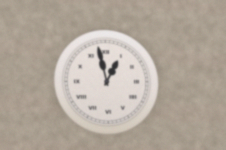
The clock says 12,58
